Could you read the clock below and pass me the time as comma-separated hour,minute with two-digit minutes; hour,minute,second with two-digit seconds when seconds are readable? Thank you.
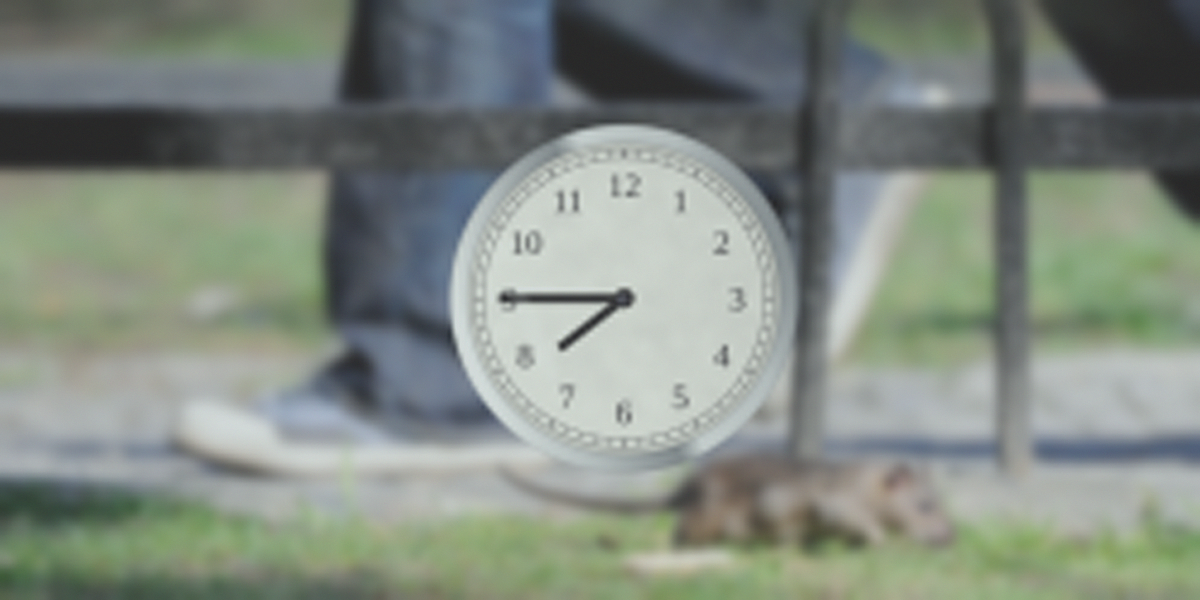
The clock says 7,45
